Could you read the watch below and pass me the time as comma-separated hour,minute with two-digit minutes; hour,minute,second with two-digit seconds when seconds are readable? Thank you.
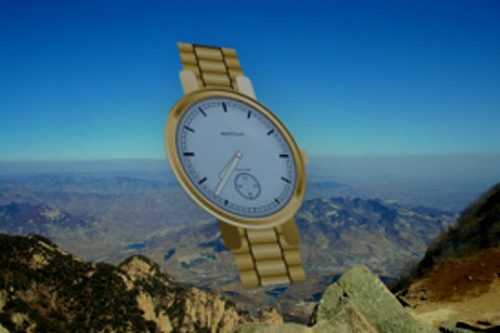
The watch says 7,37
